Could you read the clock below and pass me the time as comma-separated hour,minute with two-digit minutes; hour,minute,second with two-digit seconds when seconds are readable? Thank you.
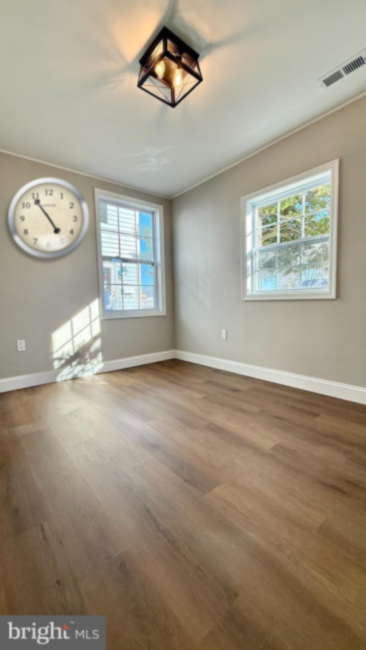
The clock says 4,54
